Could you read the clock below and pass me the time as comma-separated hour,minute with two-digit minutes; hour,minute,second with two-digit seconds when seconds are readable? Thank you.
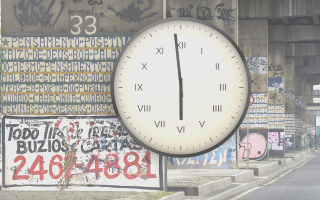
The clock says 5,59
